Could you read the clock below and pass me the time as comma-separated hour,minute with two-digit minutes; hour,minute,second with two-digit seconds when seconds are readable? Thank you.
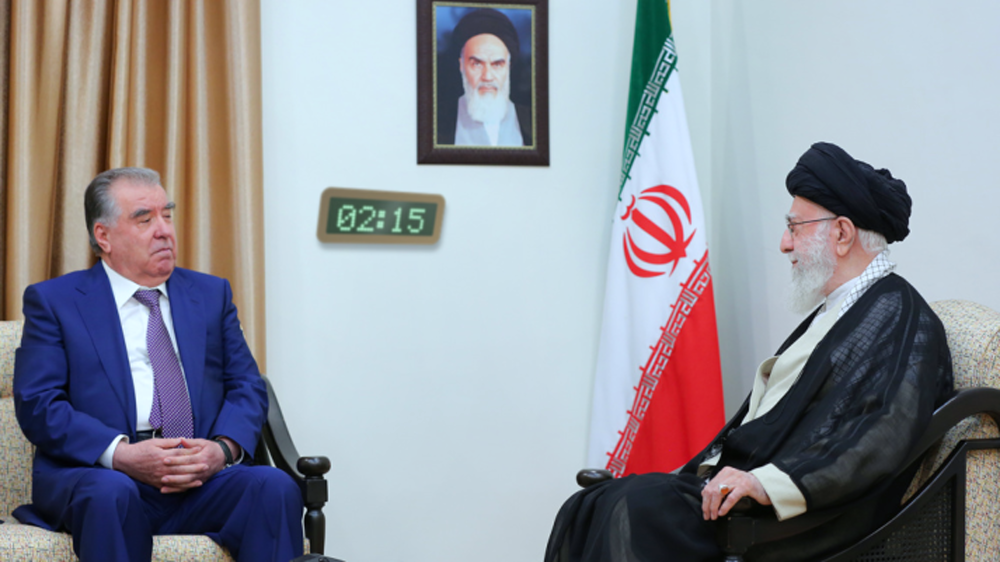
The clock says 2,15
